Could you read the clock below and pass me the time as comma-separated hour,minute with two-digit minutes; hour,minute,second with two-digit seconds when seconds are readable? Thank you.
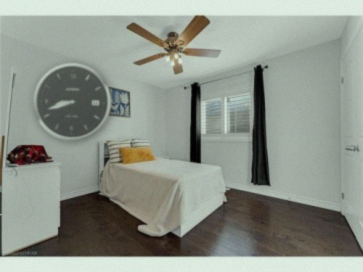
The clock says 8,42
